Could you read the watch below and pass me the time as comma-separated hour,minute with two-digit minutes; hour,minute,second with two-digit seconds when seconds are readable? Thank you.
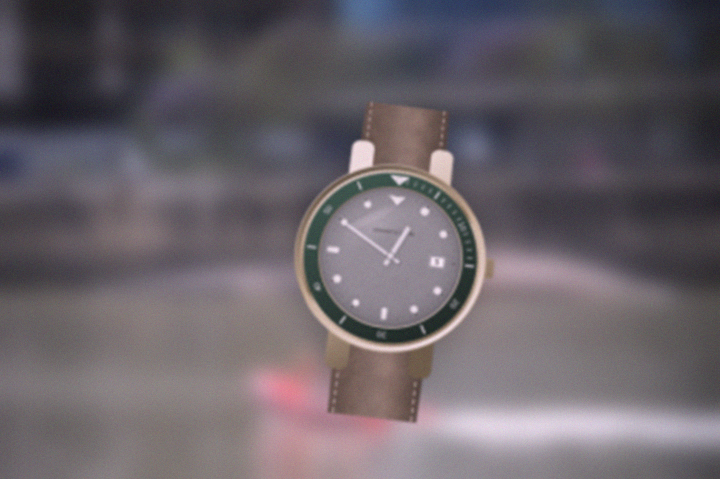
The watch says 12,50
